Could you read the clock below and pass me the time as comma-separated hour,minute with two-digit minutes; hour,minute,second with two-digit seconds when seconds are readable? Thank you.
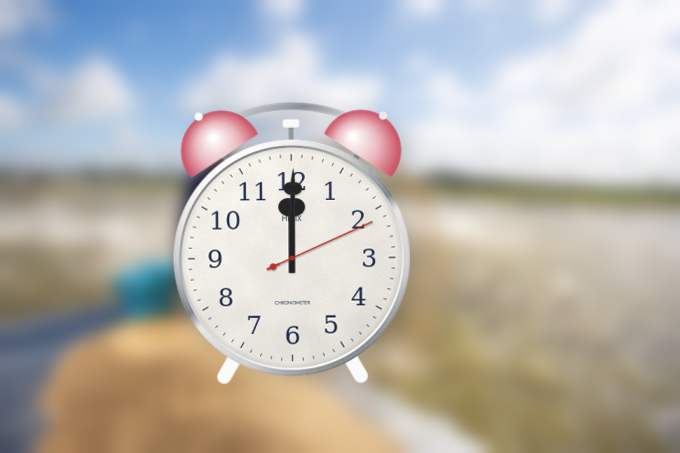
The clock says 12,00,11
